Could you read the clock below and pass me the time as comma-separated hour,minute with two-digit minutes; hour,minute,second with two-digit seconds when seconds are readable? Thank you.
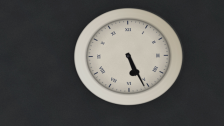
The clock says 5,26
